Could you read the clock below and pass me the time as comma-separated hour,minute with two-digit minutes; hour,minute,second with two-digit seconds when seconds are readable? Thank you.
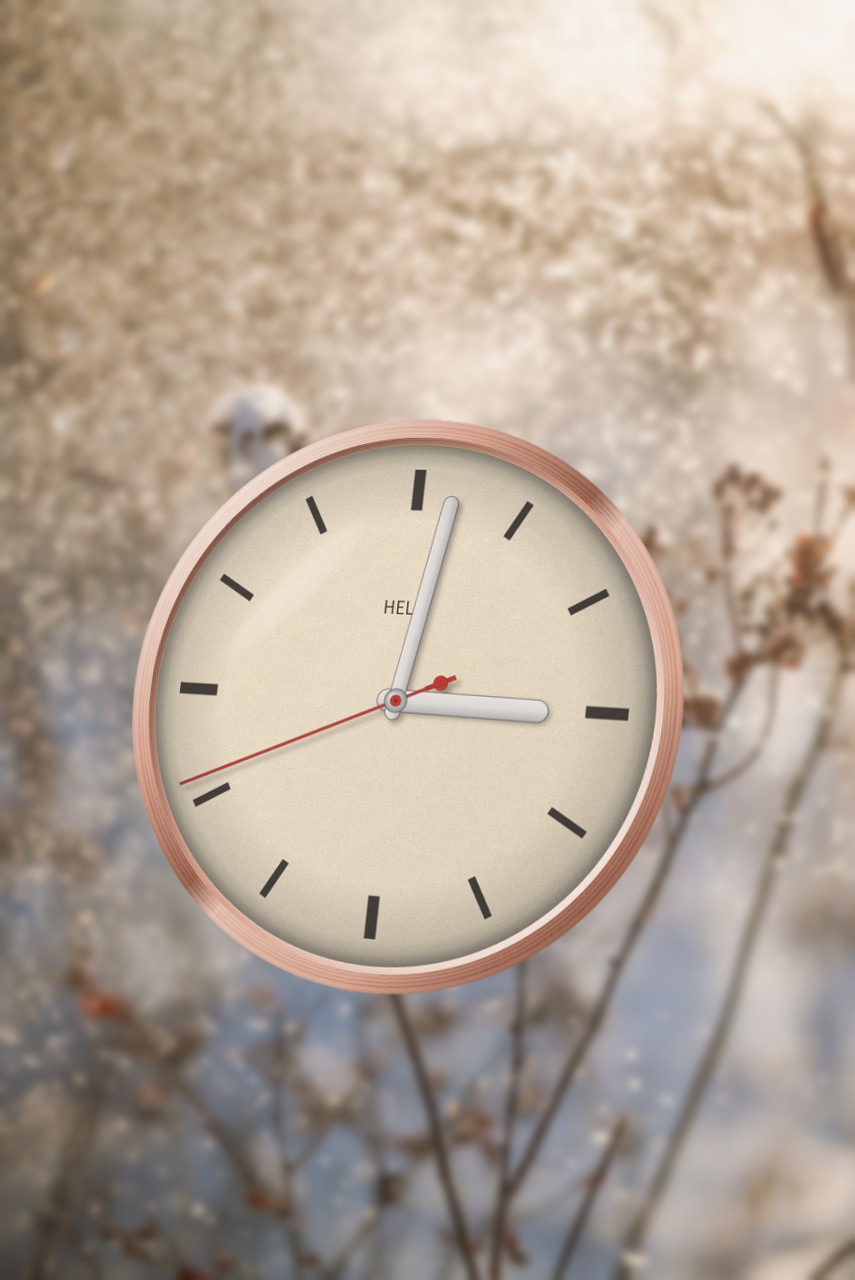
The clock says 3,01,41
